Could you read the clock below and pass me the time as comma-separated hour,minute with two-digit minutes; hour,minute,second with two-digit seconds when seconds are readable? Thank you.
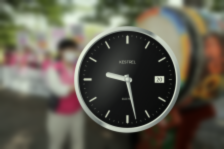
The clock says 9,28
